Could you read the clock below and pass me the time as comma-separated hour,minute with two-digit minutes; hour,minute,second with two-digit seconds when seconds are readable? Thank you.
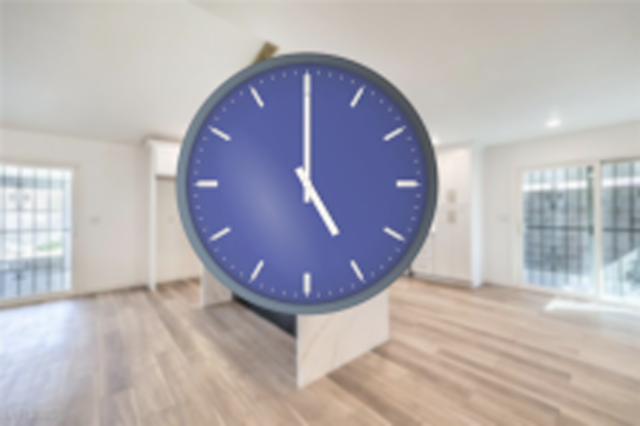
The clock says 5,00
